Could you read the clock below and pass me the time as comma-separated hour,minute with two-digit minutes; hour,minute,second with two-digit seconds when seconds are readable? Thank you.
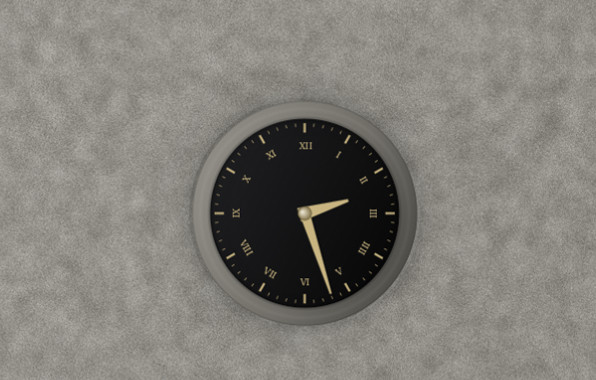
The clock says 2,27
